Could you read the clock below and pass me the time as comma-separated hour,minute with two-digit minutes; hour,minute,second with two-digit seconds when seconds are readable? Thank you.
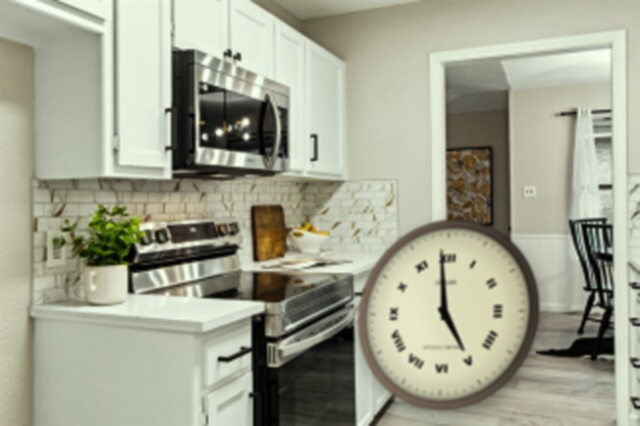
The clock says 4,59
